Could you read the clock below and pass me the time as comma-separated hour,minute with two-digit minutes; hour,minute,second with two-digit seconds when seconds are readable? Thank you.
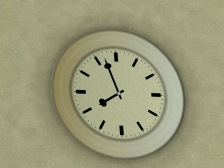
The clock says 7,57
